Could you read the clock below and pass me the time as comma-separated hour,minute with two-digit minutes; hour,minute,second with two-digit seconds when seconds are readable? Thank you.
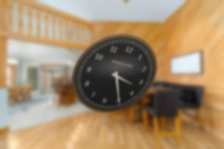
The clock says 3,25
